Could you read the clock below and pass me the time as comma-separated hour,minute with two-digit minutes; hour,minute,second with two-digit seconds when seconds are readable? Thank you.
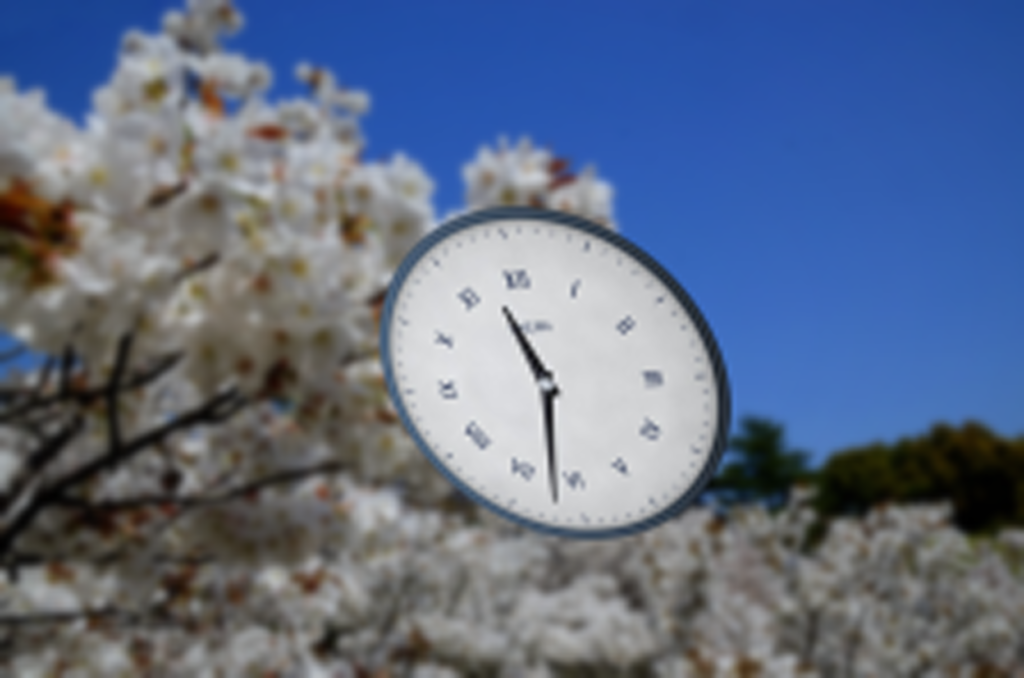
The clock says 11,32
